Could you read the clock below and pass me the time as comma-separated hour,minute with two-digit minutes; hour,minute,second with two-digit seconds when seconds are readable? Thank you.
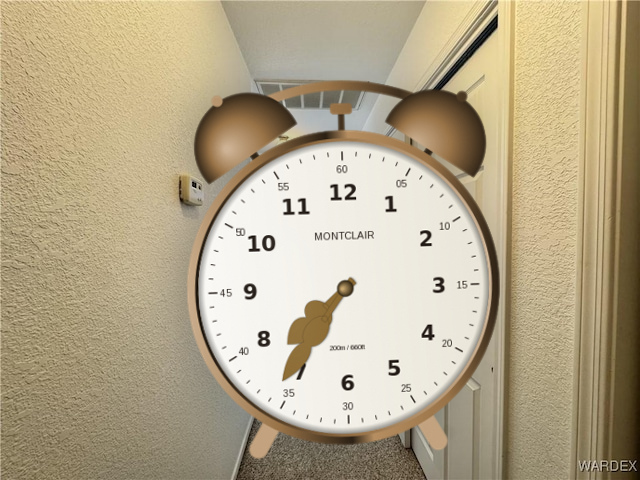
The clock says 7,36
